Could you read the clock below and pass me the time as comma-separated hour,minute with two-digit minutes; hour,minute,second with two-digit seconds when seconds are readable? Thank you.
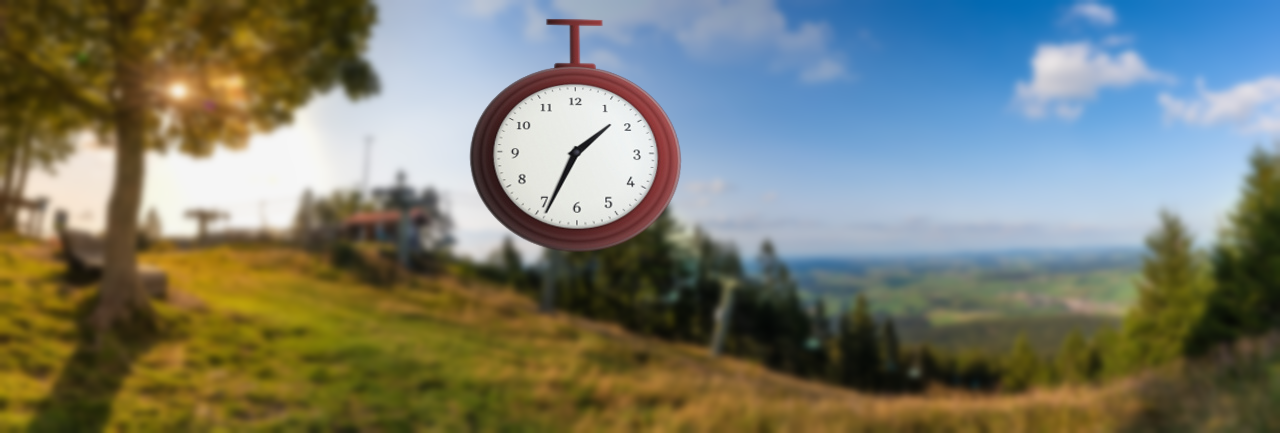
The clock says 1,34
